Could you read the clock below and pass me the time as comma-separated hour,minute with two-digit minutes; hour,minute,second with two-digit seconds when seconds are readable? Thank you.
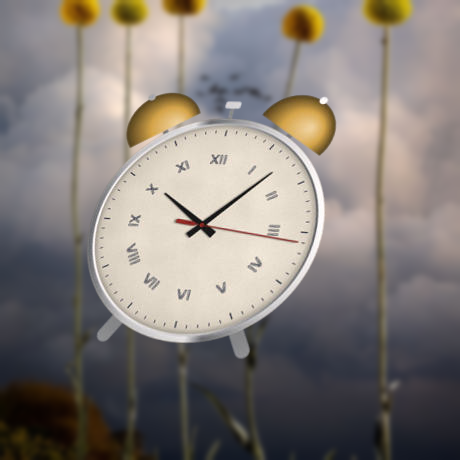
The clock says 10,07,16
